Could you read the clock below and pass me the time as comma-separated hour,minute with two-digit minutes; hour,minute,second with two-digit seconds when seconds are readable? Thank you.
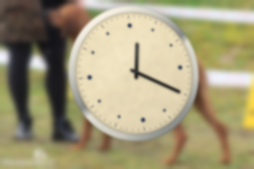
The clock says 12,20
